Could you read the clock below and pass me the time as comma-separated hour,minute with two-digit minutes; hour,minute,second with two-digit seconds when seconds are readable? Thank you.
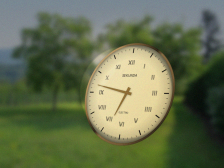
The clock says 6,47
